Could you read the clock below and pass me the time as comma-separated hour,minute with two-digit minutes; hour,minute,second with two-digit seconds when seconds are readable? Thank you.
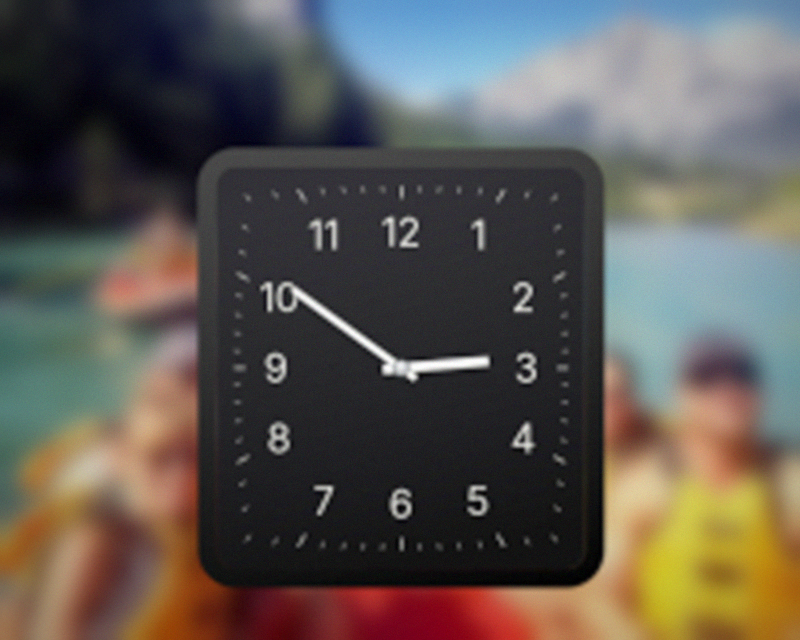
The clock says 2,51
